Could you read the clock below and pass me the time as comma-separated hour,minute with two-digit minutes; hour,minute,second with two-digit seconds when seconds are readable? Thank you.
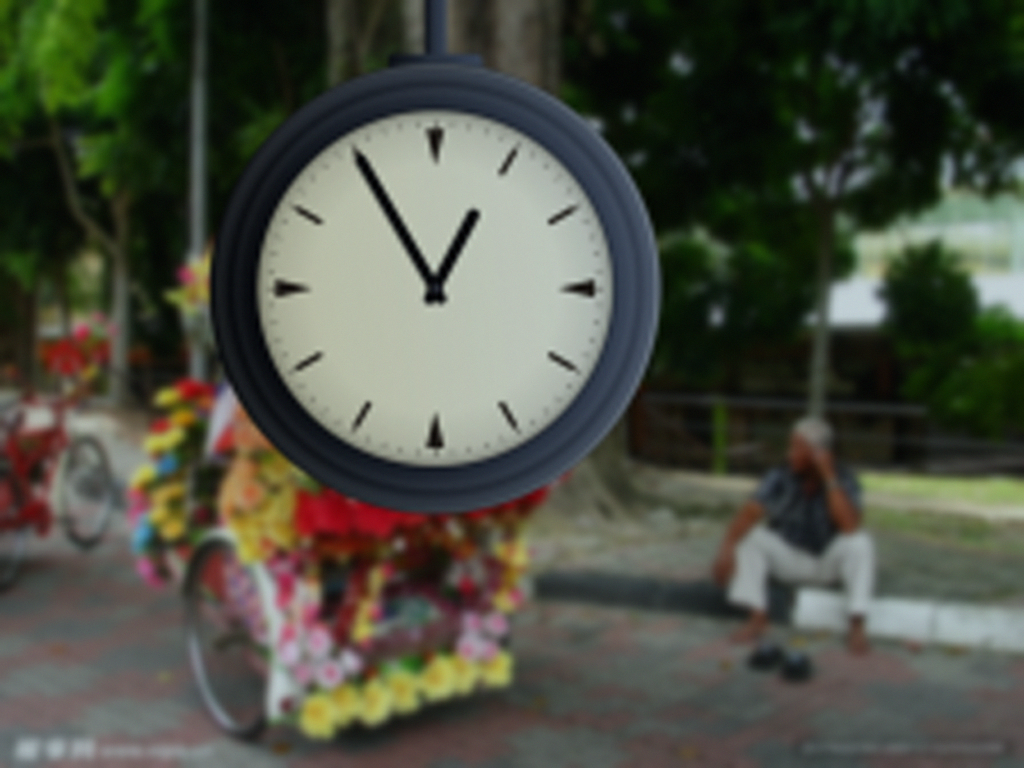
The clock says 12,55
